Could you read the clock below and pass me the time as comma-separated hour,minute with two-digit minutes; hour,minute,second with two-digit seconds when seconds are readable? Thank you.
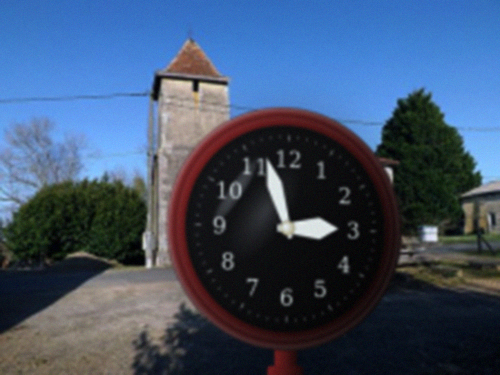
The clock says 2,57
